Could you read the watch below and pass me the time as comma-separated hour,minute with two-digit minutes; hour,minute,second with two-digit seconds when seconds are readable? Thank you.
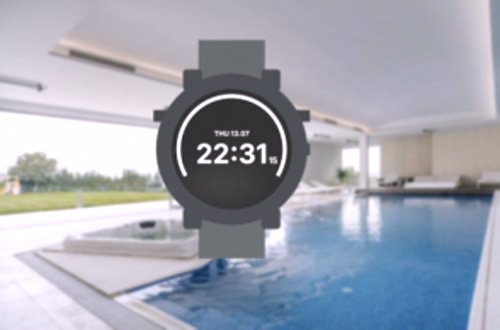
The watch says 22,31
